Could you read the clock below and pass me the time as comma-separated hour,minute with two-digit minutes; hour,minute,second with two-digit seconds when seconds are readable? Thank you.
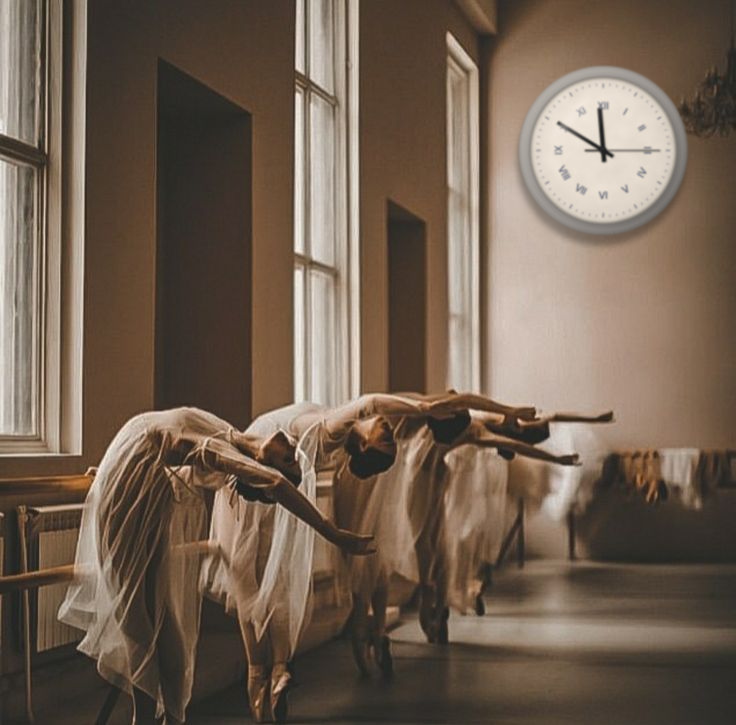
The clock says 11,50,15
